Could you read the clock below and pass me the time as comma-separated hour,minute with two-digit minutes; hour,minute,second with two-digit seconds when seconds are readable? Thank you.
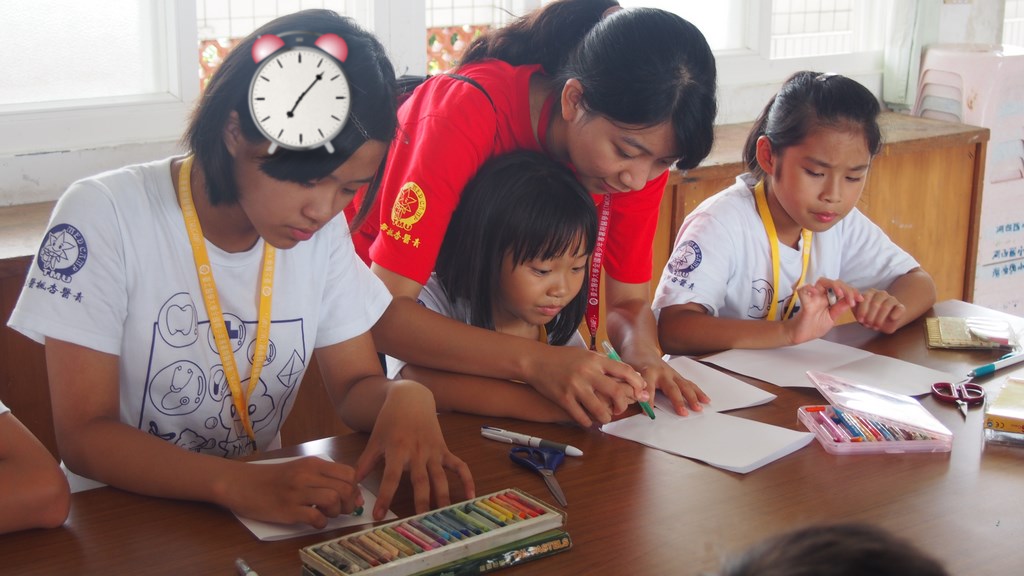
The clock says 7,07
